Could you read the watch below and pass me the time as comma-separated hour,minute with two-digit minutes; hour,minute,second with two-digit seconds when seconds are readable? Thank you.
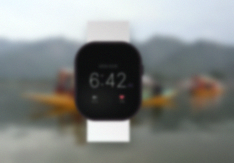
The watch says 6,42
